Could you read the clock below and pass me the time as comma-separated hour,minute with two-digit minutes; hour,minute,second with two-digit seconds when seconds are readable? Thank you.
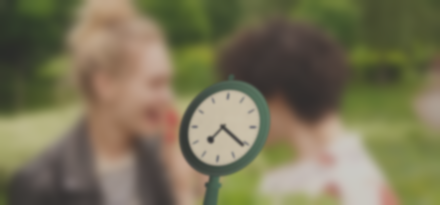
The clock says 7,21
